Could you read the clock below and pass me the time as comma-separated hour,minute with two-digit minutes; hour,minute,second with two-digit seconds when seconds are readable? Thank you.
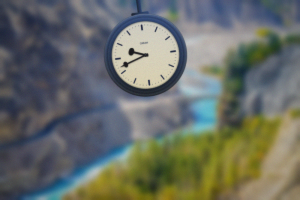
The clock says 9,42
